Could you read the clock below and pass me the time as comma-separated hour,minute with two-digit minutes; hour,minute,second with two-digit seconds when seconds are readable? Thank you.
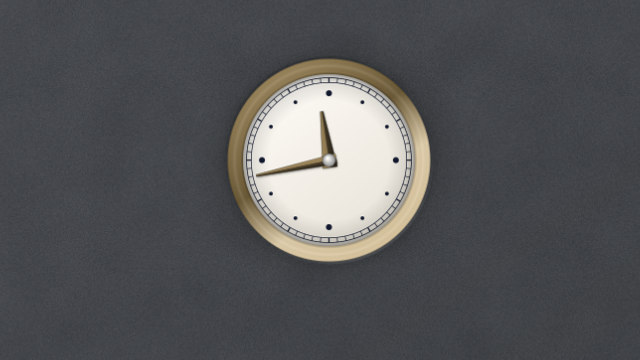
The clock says 11,43
